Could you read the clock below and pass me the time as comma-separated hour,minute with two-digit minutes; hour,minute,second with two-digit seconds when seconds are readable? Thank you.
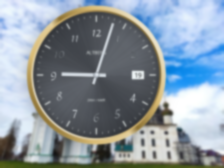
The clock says 9,03
